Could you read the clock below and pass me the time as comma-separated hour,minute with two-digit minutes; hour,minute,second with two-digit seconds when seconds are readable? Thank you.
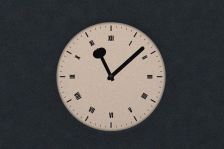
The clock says 11,08
